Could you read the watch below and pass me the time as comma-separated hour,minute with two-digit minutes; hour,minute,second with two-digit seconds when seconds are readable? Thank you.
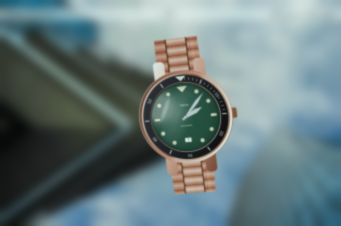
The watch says 2,07
